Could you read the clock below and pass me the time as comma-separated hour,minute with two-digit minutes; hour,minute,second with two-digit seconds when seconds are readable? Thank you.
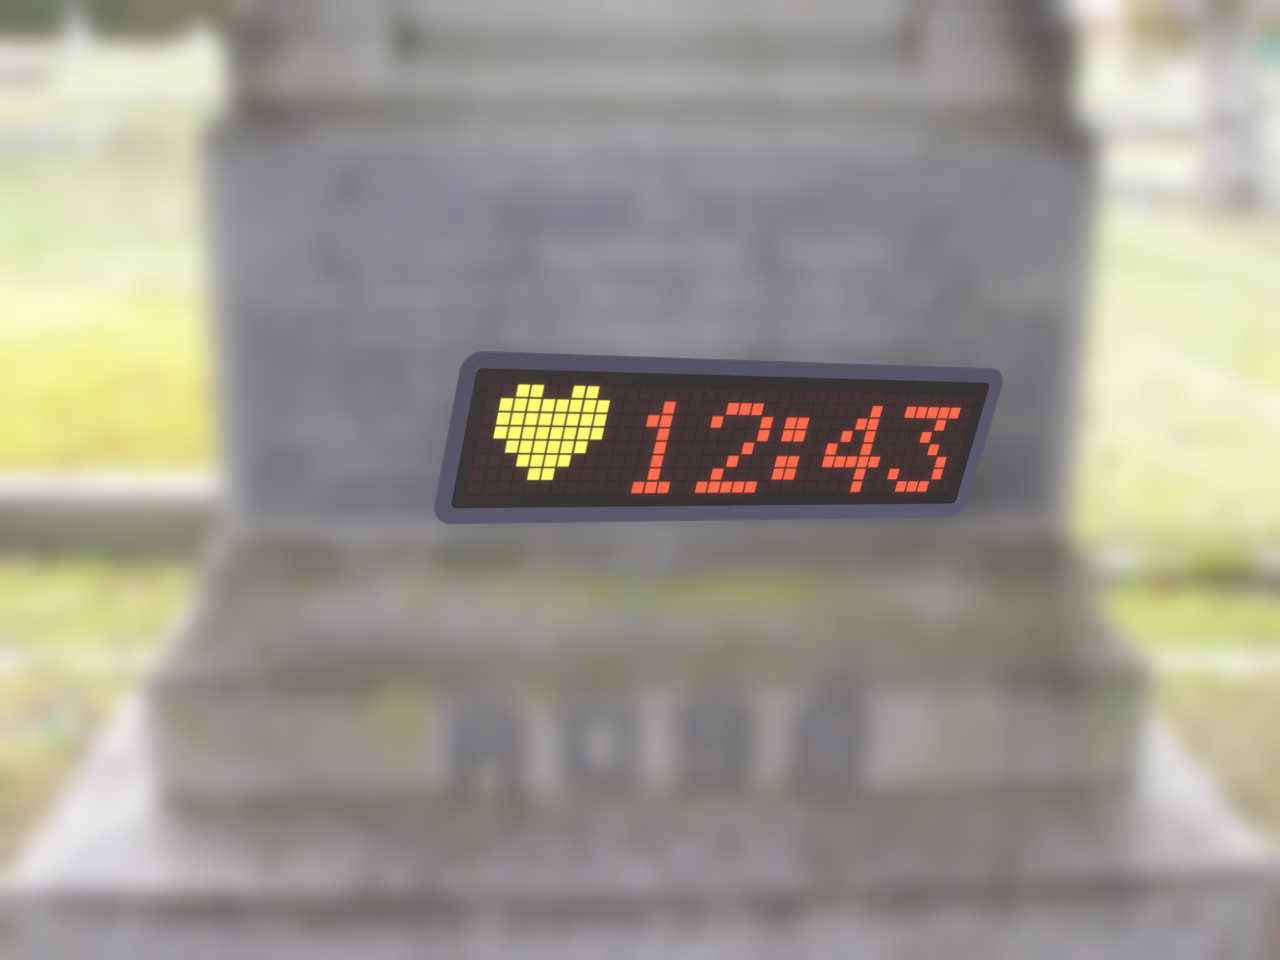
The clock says 12,43
